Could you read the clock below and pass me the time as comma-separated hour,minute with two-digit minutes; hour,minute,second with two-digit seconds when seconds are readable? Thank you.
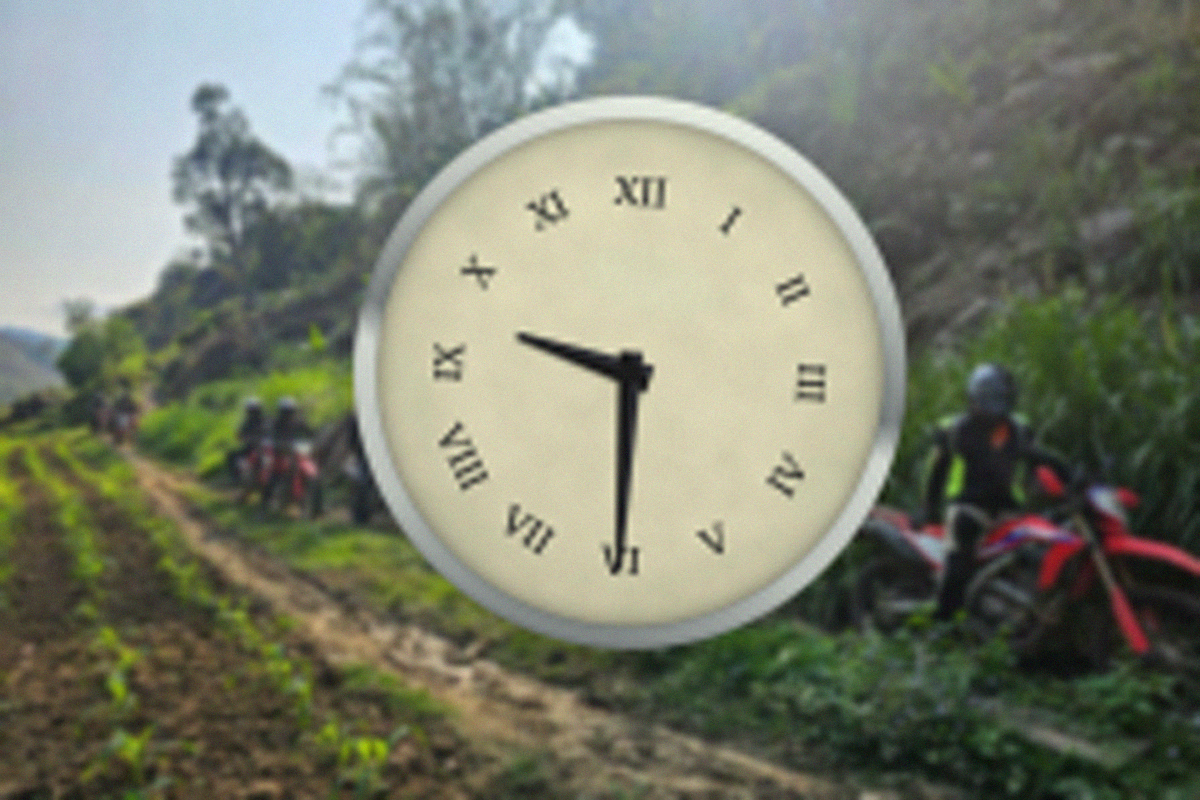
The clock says 9,30
